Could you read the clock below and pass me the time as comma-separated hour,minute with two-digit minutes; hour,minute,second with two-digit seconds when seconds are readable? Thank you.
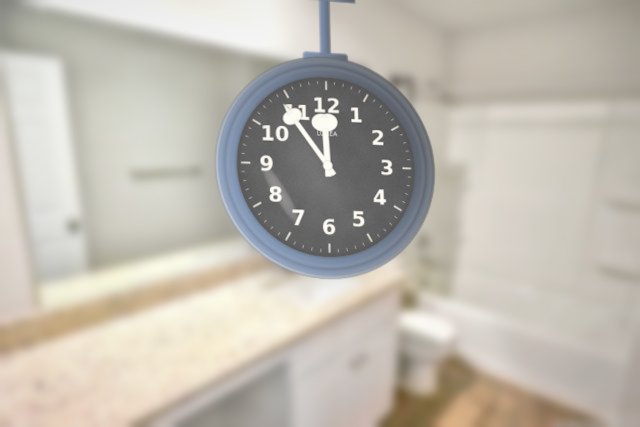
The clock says 11,54
